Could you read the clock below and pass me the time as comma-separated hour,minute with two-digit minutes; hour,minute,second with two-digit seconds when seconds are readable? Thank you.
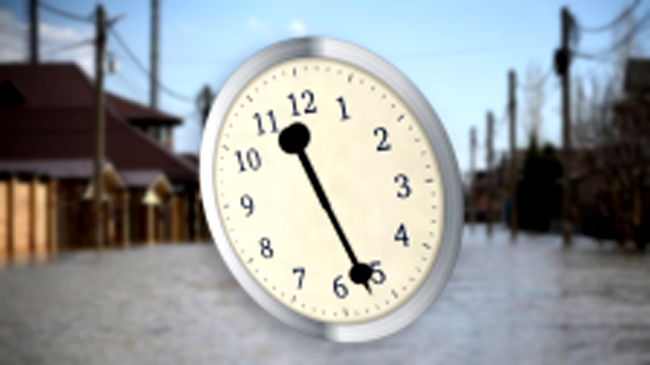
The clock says 11,27
